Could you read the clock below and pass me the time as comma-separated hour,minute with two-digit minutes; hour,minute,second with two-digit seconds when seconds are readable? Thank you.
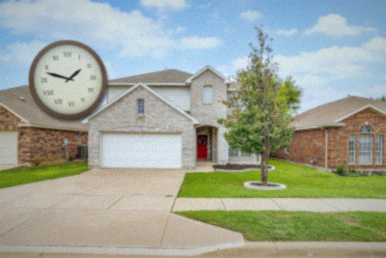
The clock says 1,48
